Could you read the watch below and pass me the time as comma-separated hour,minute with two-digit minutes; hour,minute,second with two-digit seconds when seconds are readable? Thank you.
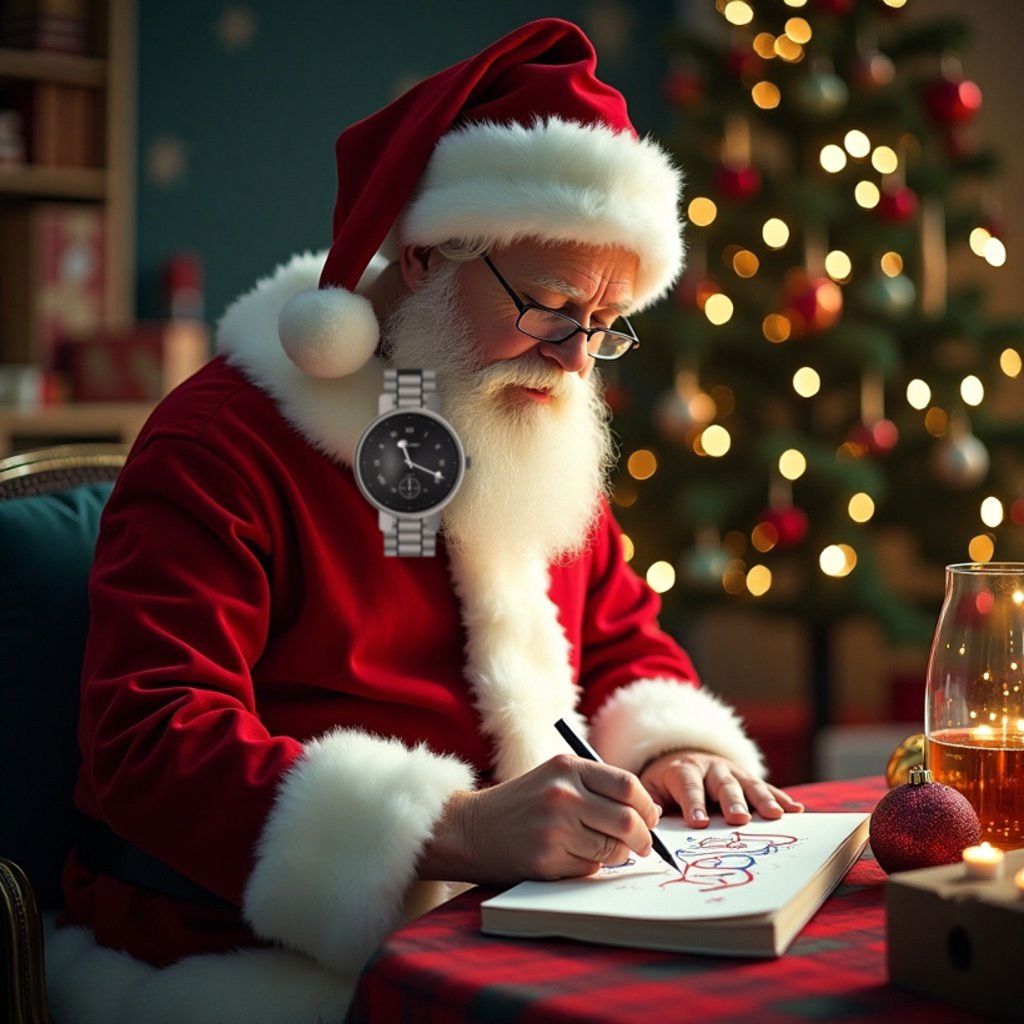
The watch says 11,19
